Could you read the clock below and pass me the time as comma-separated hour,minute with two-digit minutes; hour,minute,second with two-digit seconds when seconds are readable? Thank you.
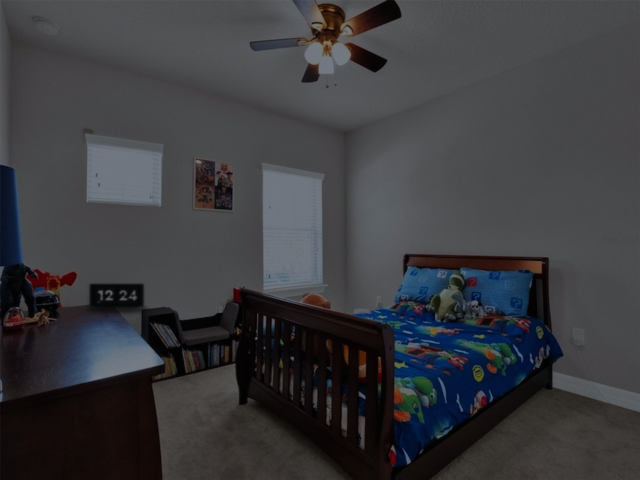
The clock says 12,24
